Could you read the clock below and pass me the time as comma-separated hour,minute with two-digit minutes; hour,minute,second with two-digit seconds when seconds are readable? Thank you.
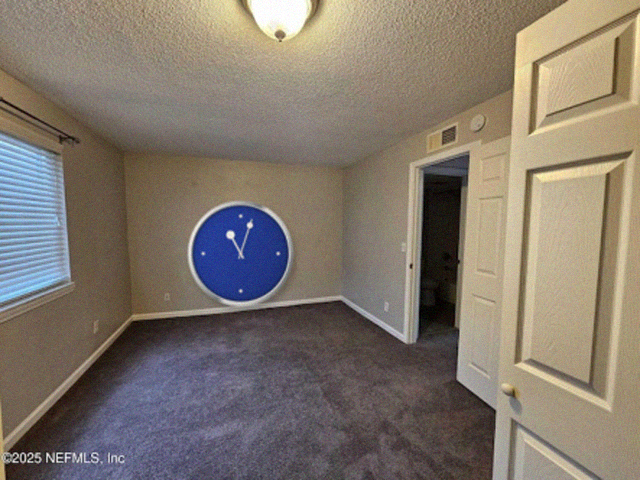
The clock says 11,03
